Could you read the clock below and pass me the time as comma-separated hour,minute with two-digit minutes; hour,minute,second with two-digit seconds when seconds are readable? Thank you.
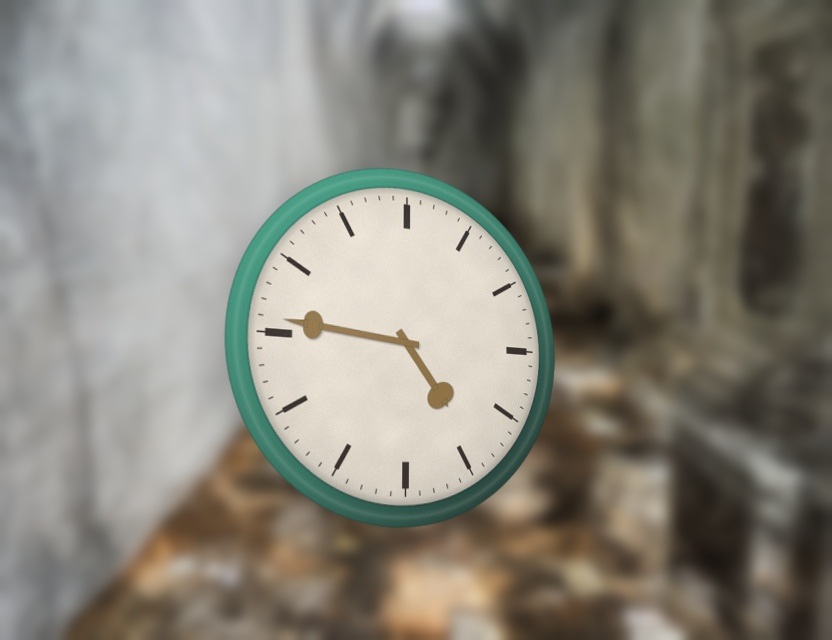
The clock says 4,46
